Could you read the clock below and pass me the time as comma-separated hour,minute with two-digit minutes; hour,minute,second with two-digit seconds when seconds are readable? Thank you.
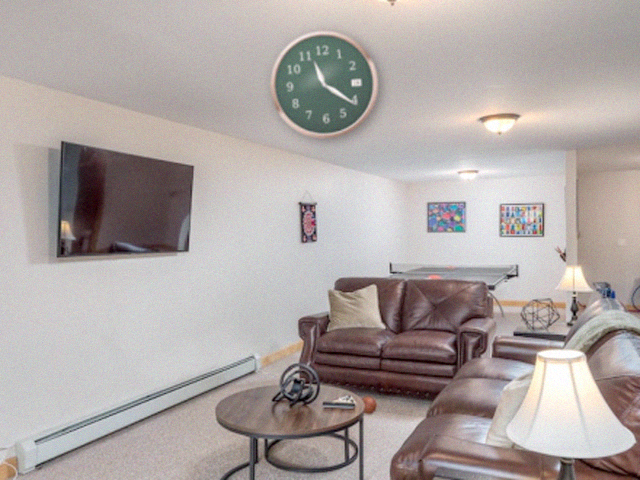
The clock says 11,21
